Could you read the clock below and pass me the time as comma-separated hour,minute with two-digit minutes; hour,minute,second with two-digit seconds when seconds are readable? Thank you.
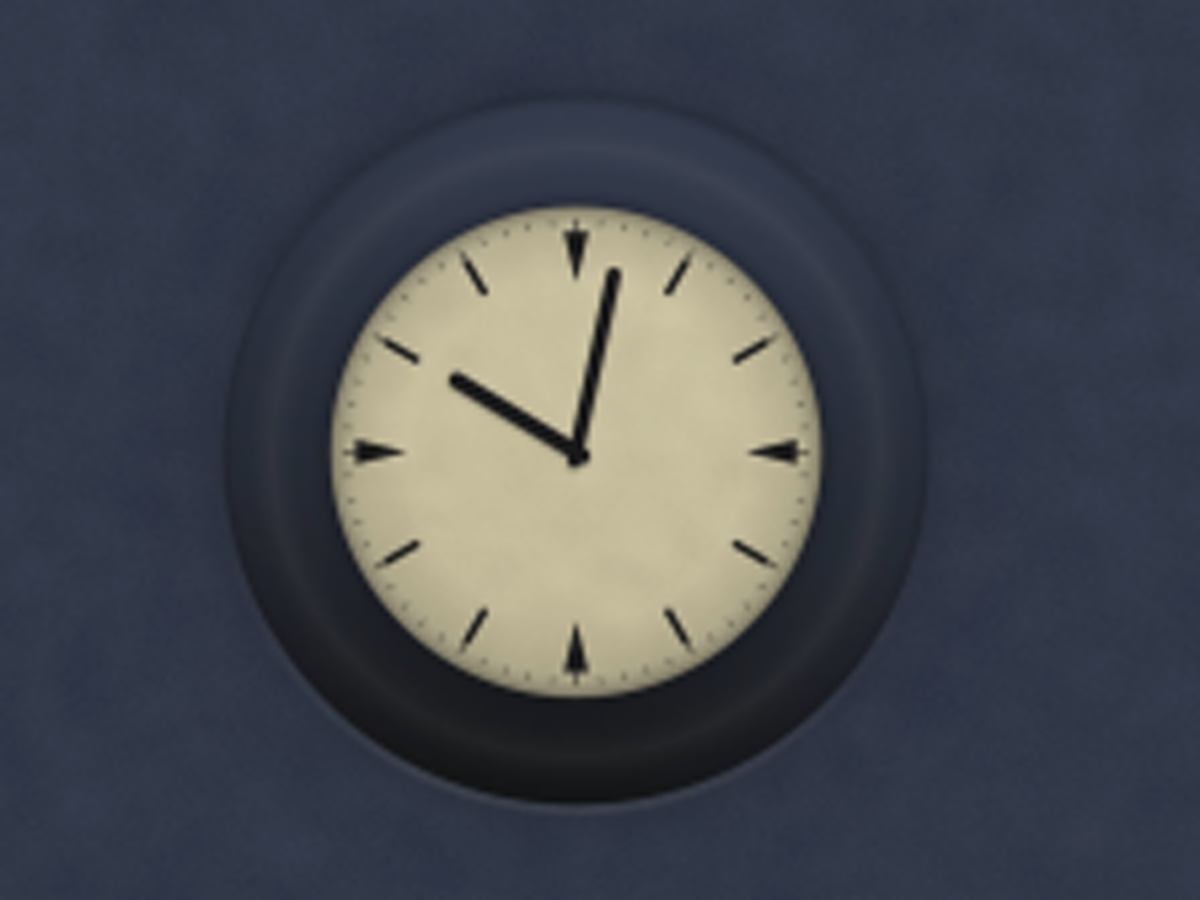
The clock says 10,02
